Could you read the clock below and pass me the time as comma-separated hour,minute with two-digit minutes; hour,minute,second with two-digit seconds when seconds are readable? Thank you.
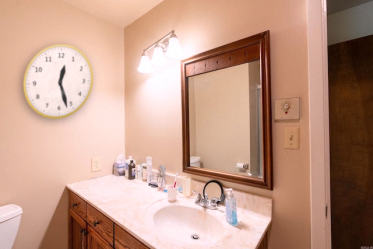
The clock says 12,27
